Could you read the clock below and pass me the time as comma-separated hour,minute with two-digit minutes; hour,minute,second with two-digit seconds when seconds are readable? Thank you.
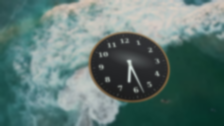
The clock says 6,28
